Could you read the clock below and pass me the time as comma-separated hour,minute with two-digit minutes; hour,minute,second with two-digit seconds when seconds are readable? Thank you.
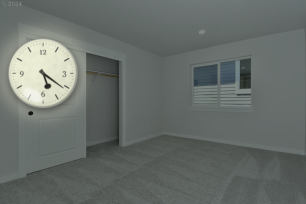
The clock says 5,21
